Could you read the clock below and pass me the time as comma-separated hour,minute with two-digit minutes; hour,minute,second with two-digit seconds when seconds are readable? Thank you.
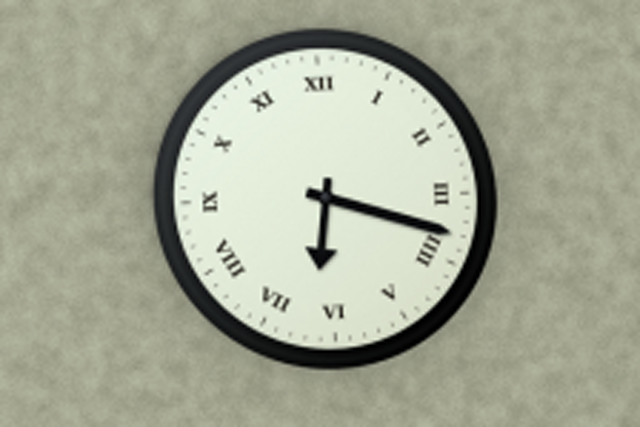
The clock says 6,18
